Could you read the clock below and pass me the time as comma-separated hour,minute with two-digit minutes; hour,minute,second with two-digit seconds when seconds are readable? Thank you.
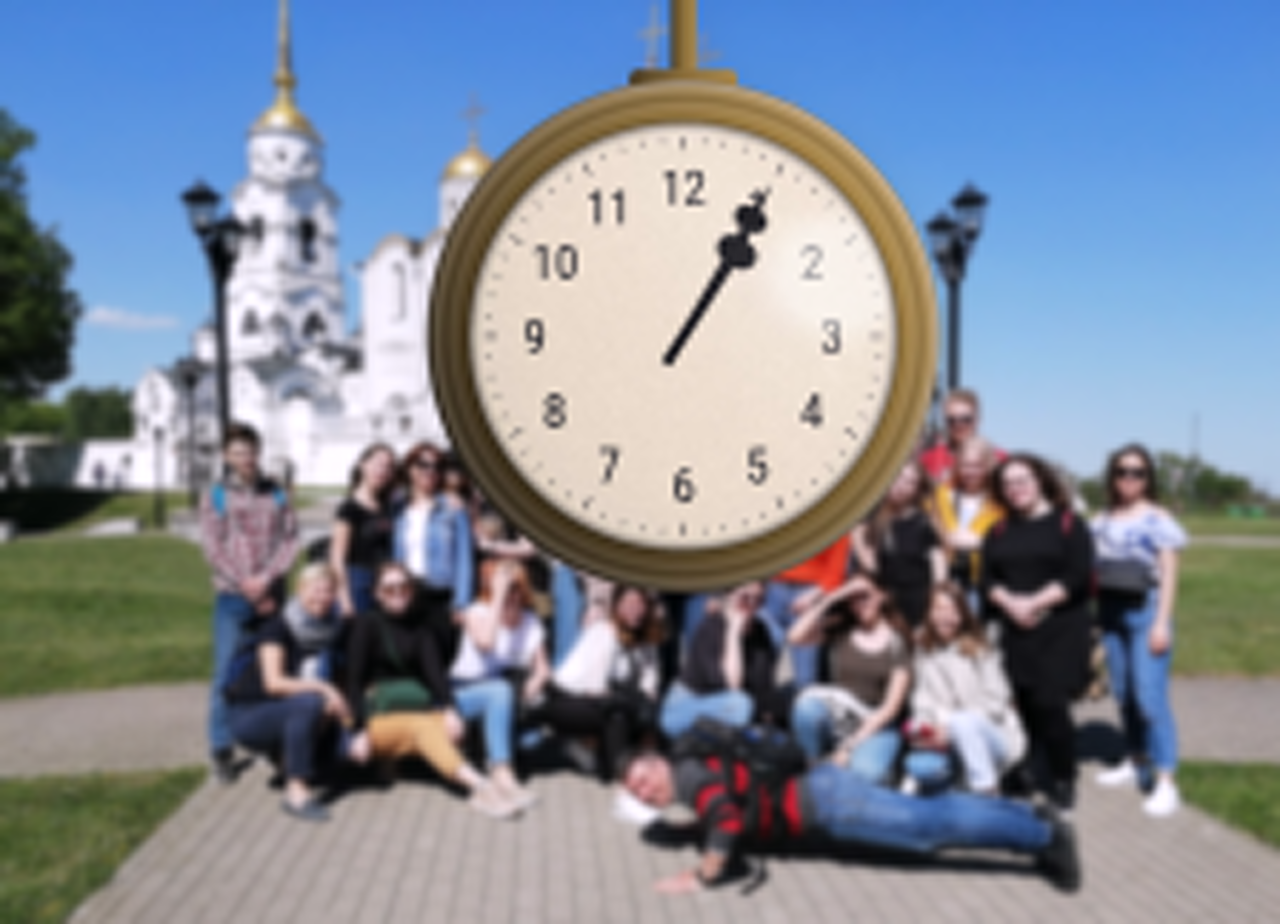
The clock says 1,05
